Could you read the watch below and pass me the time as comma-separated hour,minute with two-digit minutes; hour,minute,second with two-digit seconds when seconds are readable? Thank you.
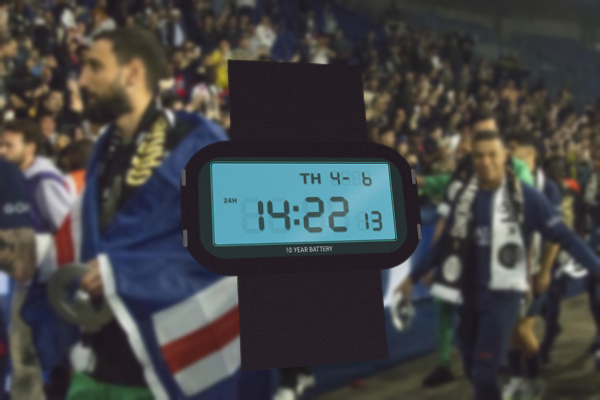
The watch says 14,22,13
